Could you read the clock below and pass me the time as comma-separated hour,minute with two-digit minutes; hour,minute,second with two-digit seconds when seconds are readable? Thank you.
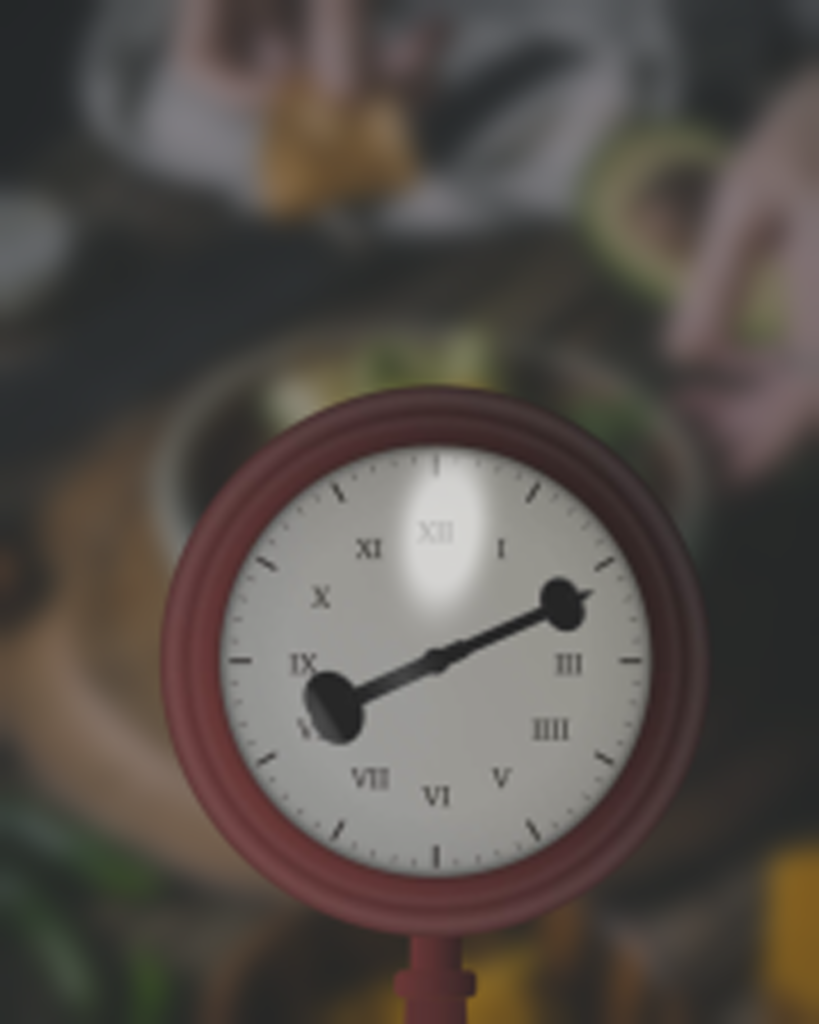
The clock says 8,11
